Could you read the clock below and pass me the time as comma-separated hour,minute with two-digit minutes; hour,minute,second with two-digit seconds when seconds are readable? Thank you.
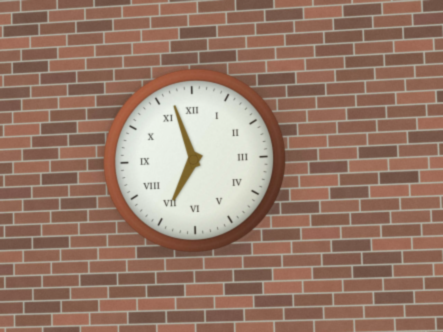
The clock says 6,57
